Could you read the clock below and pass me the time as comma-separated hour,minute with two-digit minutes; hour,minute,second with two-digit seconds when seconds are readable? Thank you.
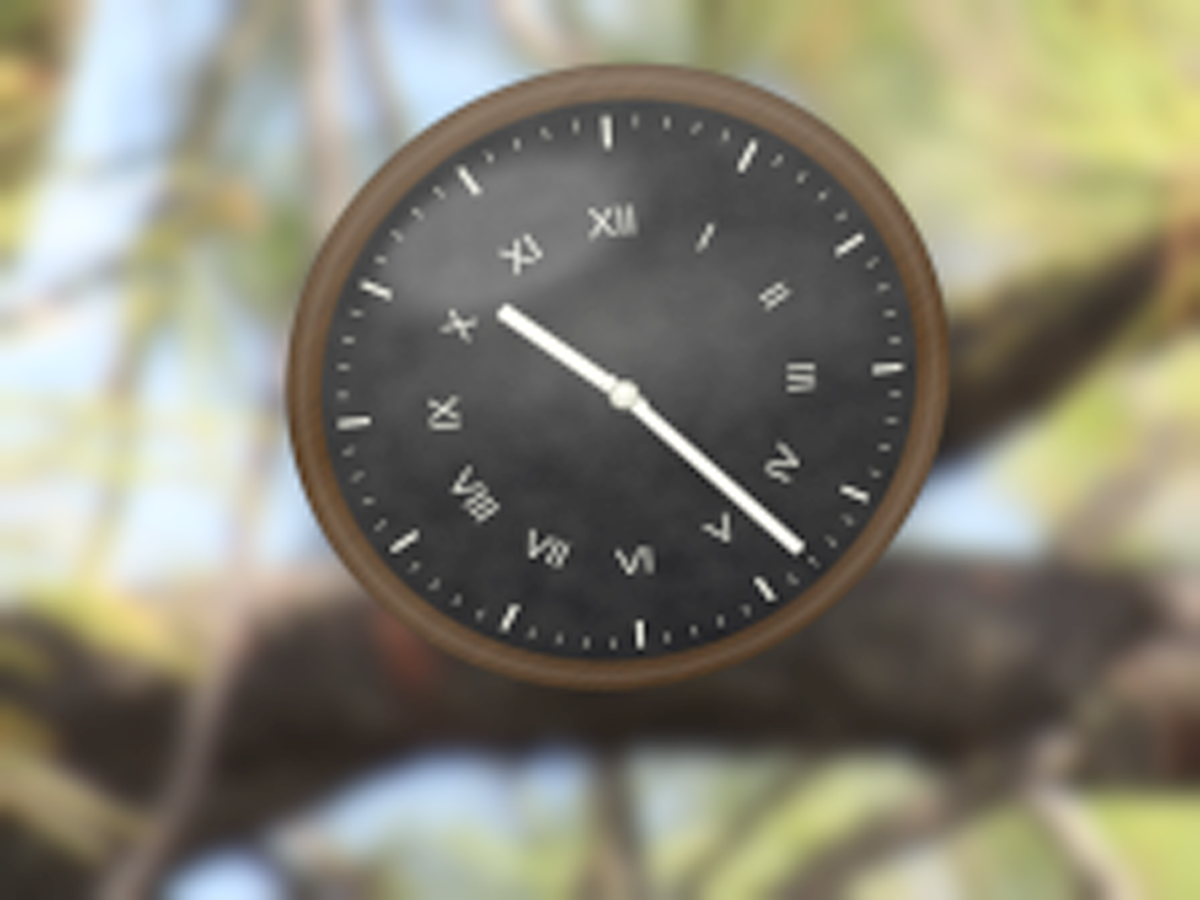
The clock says 10,23
